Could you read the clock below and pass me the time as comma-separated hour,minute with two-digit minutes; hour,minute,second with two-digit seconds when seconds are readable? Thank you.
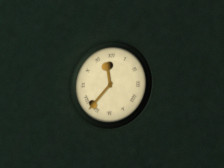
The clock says 11,37
